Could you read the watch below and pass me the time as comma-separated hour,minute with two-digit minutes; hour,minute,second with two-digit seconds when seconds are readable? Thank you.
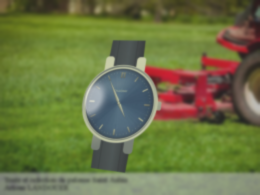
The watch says 4,55
